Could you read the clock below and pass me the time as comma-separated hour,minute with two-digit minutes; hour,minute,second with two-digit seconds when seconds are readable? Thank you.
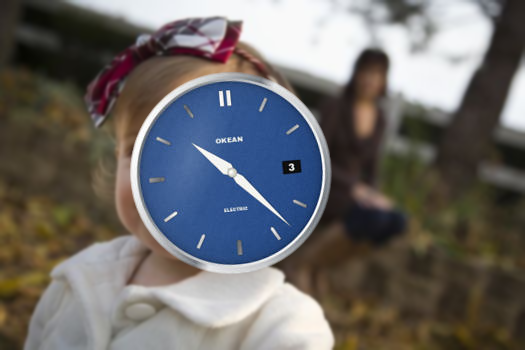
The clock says 10,23
